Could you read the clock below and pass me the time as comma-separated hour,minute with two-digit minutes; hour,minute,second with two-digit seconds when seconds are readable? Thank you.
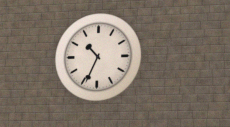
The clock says 10,34
